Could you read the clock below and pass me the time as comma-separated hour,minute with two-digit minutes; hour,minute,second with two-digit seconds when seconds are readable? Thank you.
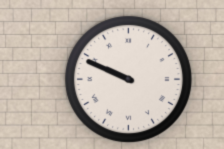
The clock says 9,49
